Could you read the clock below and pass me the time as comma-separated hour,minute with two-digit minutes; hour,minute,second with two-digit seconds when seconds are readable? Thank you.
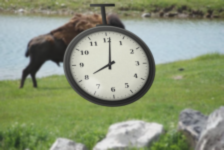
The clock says 8,01
